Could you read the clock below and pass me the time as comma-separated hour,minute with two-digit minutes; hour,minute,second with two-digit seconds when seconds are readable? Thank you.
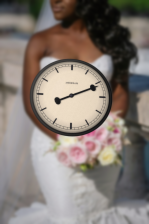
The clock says 8,11
